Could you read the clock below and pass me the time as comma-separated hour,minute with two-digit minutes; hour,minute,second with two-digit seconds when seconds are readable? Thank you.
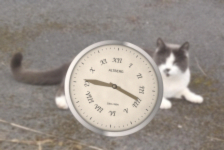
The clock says 3,46
